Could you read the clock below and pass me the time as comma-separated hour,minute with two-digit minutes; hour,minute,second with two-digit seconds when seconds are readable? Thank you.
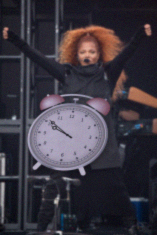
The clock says 9,51
